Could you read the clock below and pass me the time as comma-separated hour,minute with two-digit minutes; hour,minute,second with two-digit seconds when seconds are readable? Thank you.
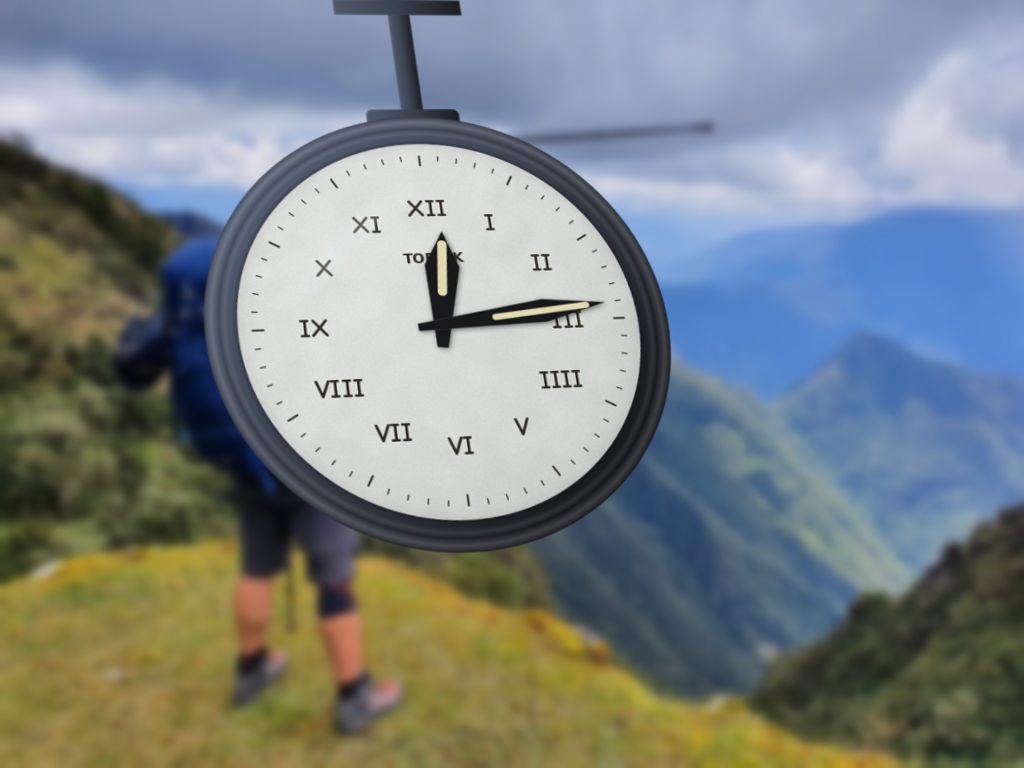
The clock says 12,14
